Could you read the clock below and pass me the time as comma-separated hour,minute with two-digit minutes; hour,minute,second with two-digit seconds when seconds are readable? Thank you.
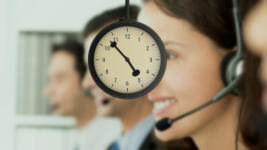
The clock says 4,53
